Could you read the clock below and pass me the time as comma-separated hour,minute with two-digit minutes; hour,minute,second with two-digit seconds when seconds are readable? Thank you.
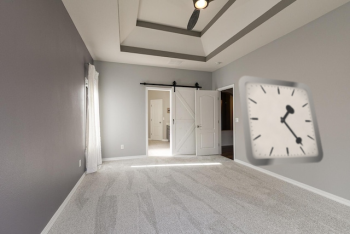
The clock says 1,24
